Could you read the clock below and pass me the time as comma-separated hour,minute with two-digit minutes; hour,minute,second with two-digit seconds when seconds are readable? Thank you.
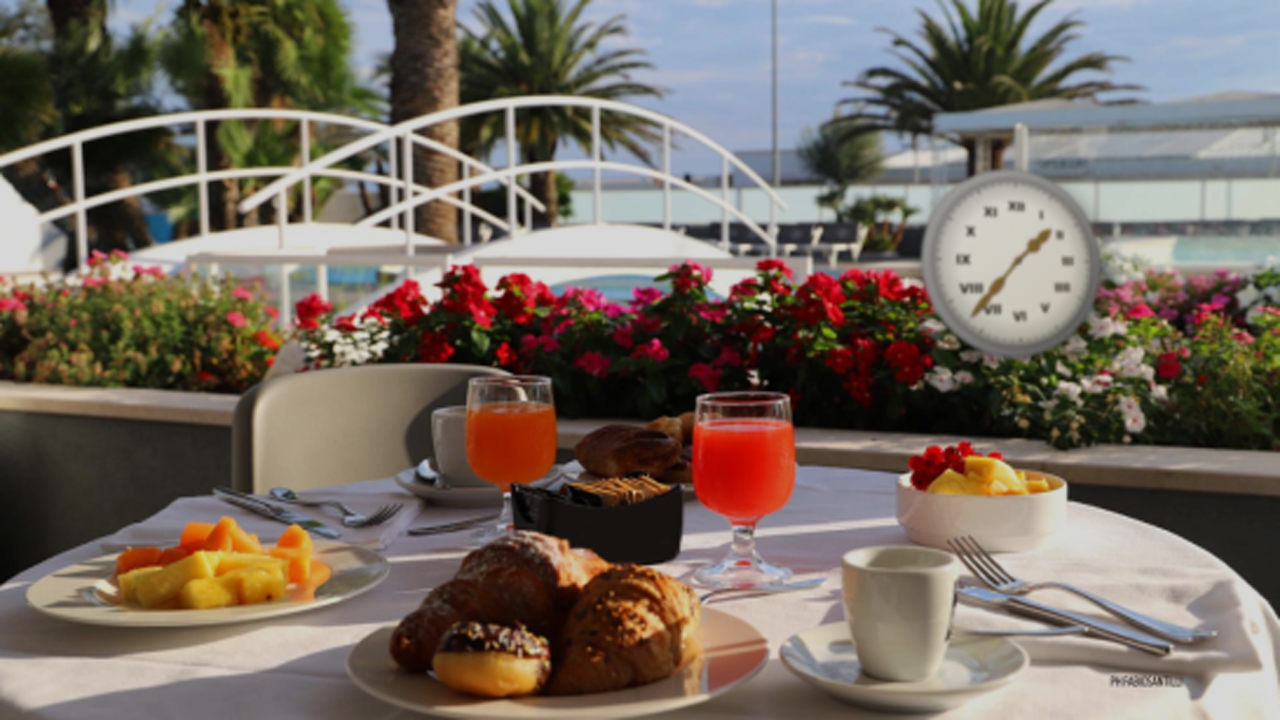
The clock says 1,37
